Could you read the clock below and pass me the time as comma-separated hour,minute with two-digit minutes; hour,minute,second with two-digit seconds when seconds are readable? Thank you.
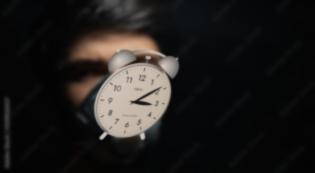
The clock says 3,09
